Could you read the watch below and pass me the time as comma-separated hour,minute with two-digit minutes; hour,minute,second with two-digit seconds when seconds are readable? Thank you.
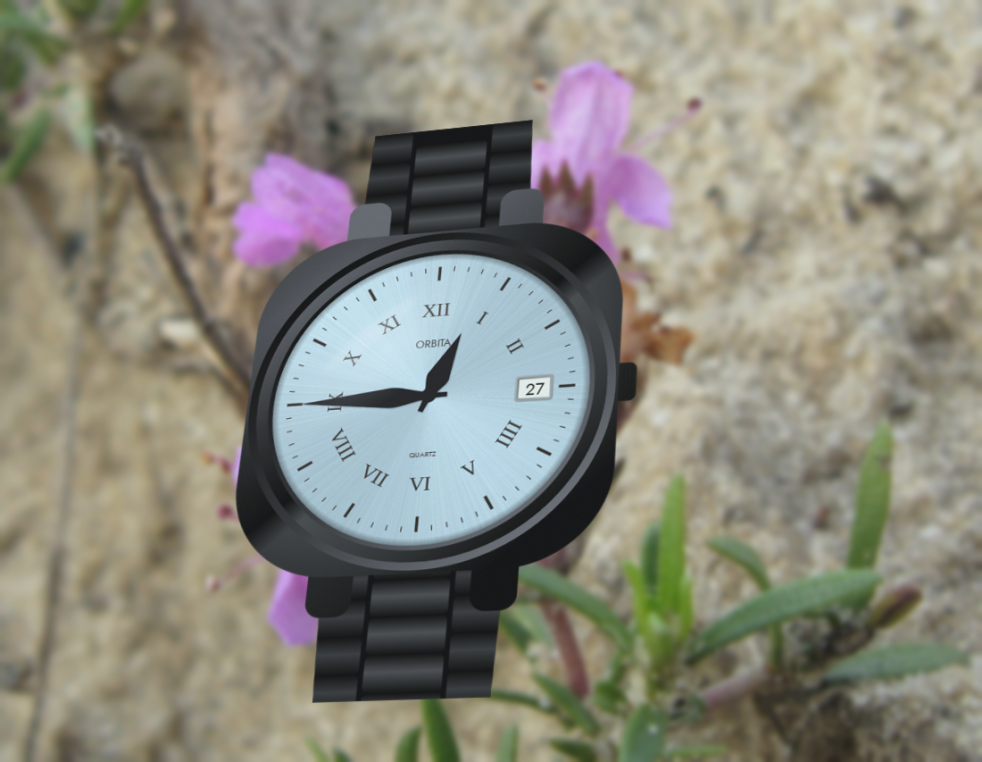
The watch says 12,45
